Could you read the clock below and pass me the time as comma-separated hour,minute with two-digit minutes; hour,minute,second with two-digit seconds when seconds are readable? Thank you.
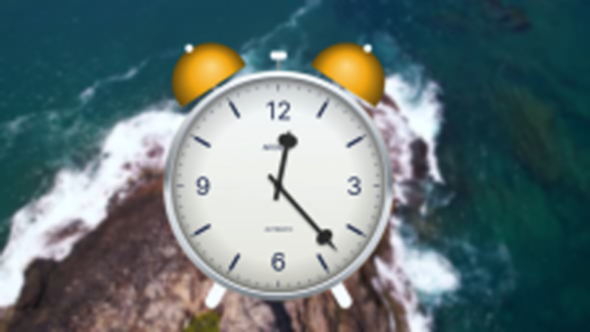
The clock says 12,23
